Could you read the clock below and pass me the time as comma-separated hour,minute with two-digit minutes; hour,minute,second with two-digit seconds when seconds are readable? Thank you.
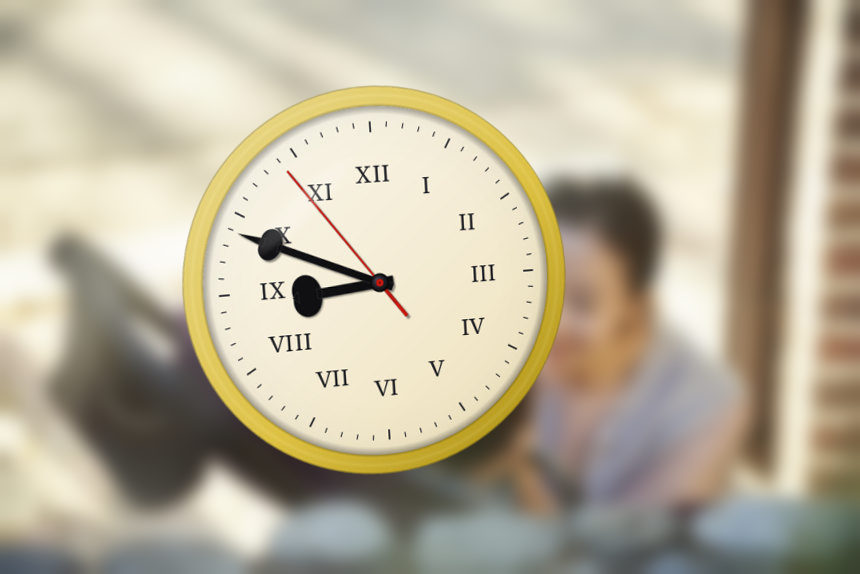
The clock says 8,48,54
